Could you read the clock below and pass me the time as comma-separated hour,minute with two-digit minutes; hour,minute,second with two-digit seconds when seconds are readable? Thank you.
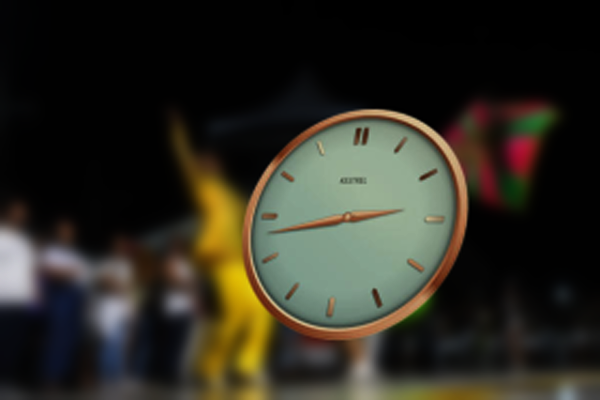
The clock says 2,43
